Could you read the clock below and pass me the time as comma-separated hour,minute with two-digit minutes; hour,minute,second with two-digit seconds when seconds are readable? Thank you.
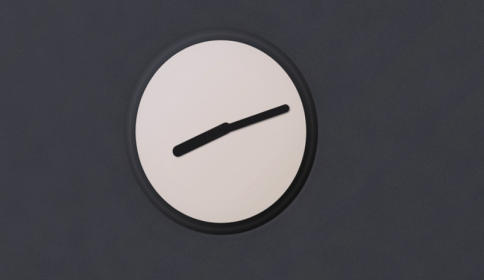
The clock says 8,12
